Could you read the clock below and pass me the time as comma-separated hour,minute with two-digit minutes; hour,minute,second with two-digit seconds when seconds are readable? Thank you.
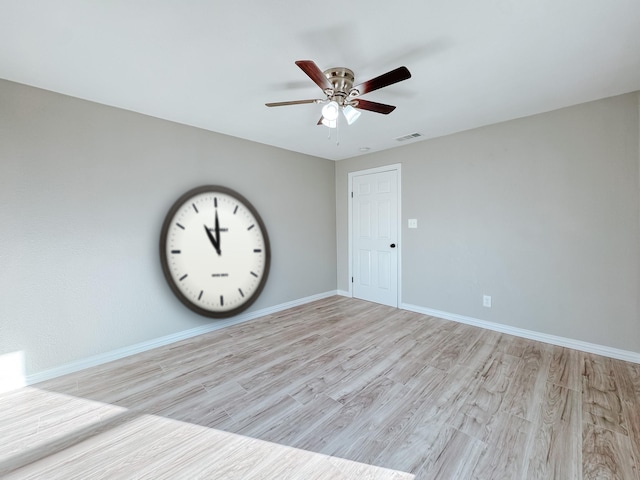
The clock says 11,00
